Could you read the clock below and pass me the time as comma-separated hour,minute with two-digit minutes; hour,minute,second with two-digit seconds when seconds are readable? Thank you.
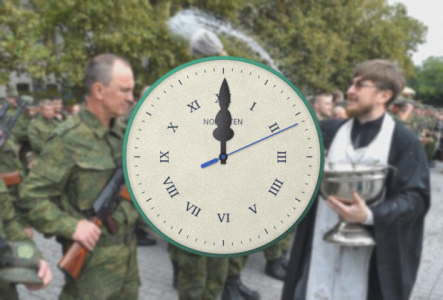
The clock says 12,00,11
